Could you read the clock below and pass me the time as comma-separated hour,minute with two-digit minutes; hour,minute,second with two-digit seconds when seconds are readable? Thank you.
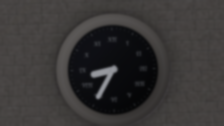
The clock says 8,35
